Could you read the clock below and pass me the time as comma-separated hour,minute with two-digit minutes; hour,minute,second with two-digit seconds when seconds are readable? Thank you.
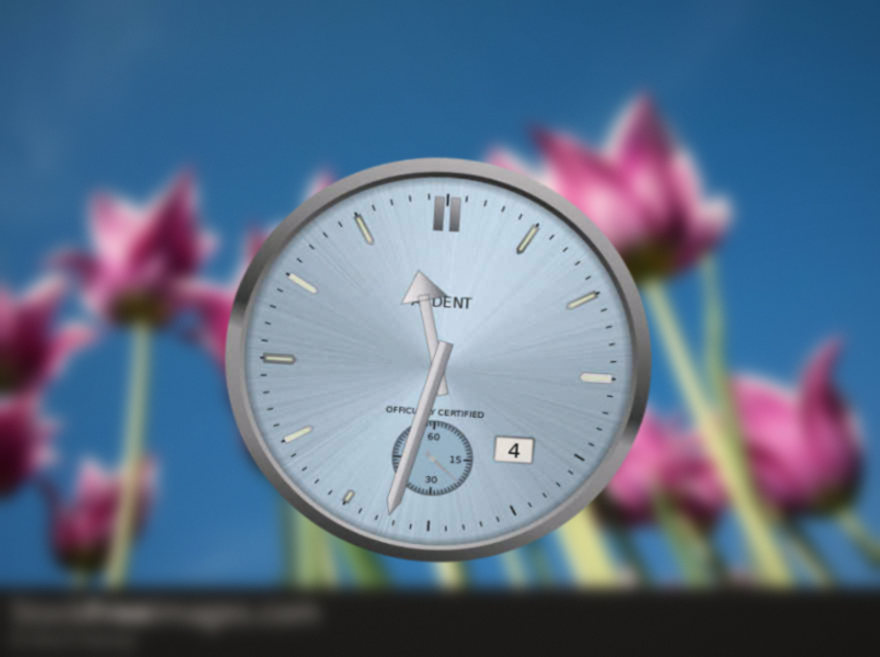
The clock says 11,32,22
